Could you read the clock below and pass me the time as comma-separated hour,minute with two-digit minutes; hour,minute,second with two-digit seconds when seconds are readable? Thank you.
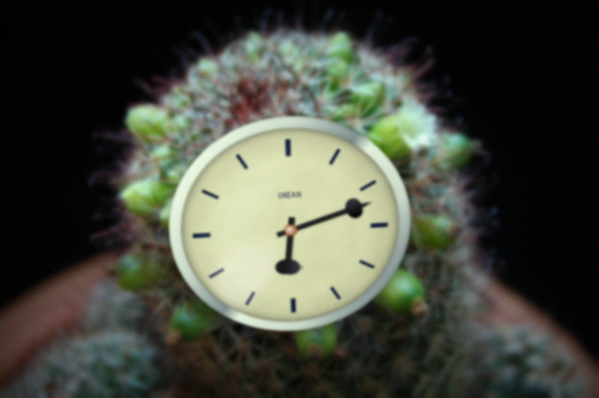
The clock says 6,12
